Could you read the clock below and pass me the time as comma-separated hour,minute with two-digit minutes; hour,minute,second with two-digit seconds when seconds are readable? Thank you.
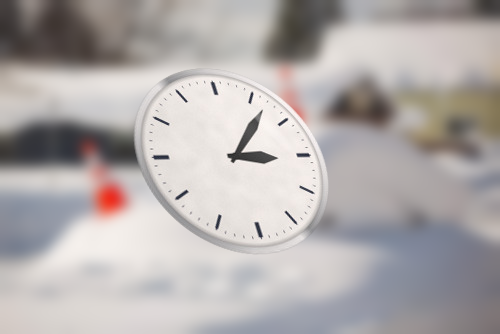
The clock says 3,07
